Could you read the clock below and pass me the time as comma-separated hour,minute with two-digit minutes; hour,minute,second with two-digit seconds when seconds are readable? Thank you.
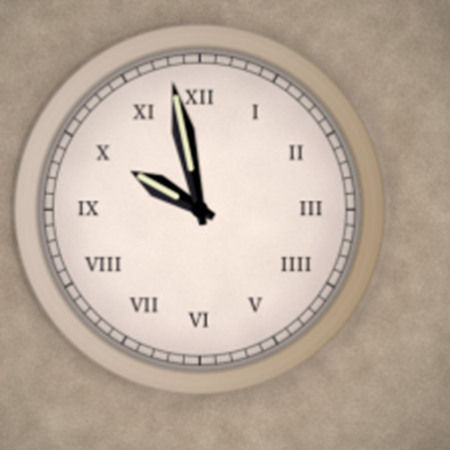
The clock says 9,58
